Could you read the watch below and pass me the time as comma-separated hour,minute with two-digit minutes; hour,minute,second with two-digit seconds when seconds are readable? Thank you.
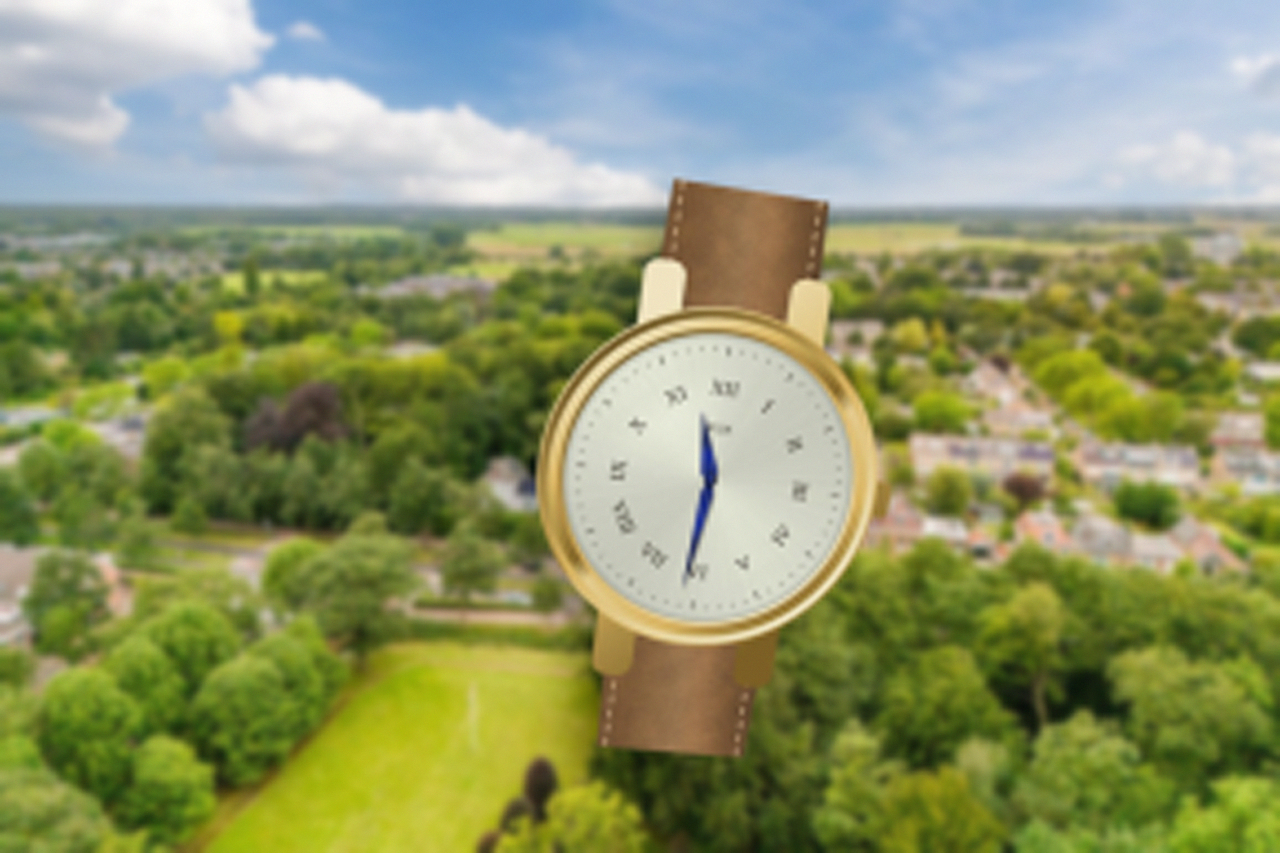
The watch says 11,31
